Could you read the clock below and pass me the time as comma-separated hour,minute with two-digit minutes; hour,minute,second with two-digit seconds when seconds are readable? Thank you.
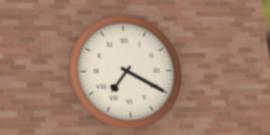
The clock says 7,20
